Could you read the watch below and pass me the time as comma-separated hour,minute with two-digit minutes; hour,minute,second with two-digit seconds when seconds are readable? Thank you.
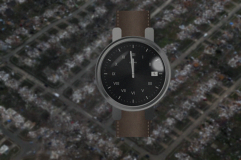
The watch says 11,59
